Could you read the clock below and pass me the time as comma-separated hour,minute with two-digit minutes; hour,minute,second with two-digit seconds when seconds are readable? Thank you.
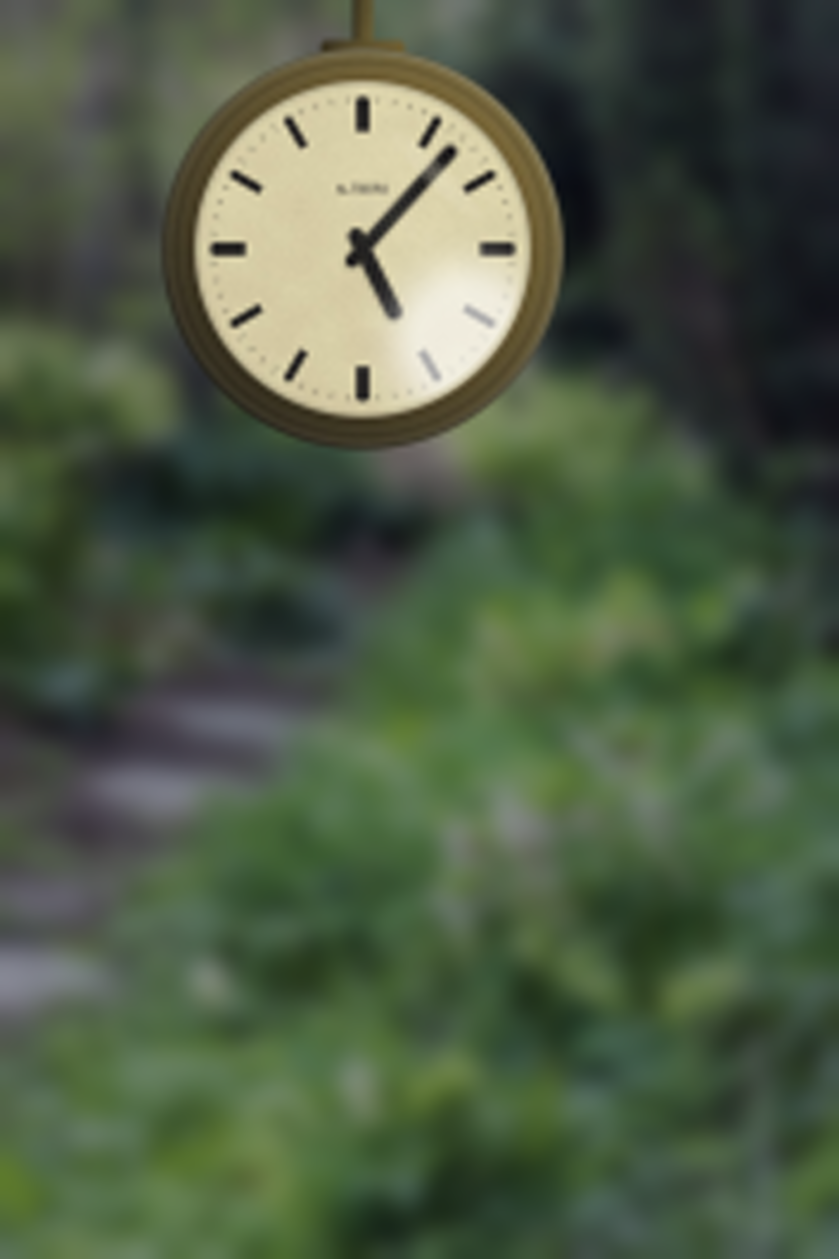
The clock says 5,07
